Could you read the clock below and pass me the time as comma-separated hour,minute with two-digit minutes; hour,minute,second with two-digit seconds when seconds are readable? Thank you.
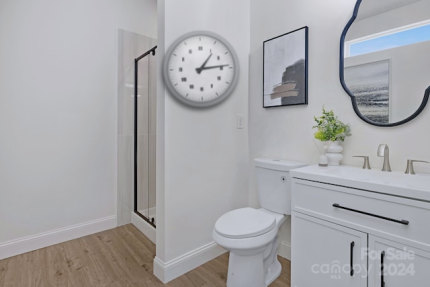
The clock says 1,14
